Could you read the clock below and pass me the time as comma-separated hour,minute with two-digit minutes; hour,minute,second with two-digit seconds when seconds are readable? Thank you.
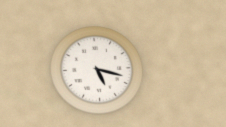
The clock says 5,18
